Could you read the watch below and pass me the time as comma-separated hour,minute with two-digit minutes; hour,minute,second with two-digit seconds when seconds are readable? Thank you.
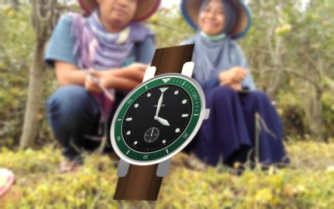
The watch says 4,00
